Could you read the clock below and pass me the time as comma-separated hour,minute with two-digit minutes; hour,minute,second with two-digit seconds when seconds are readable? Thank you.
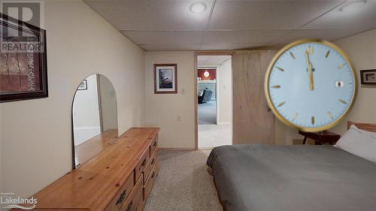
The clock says 11,59
